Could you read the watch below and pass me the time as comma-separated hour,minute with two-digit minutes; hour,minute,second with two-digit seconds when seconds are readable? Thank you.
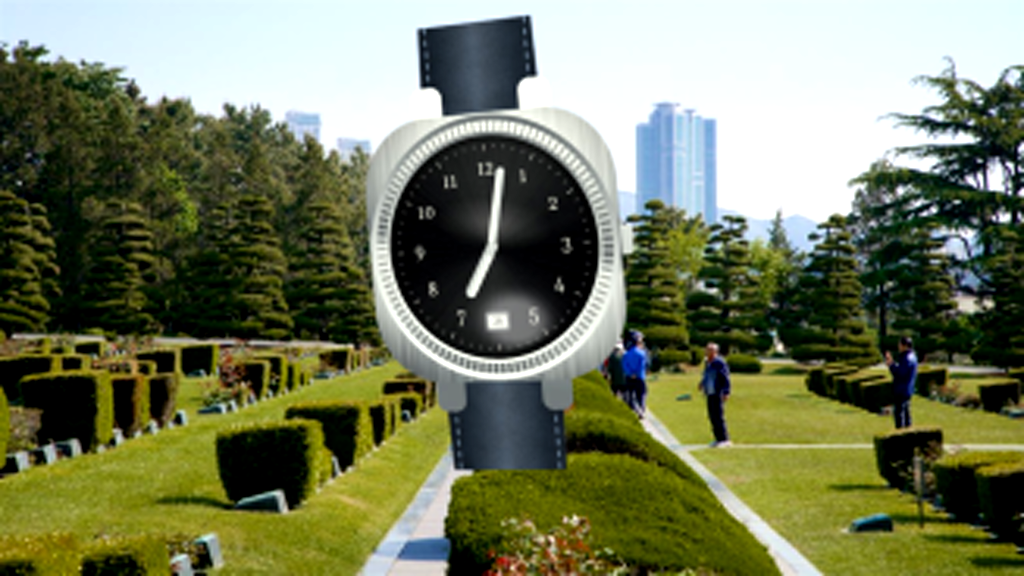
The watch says 7,02
